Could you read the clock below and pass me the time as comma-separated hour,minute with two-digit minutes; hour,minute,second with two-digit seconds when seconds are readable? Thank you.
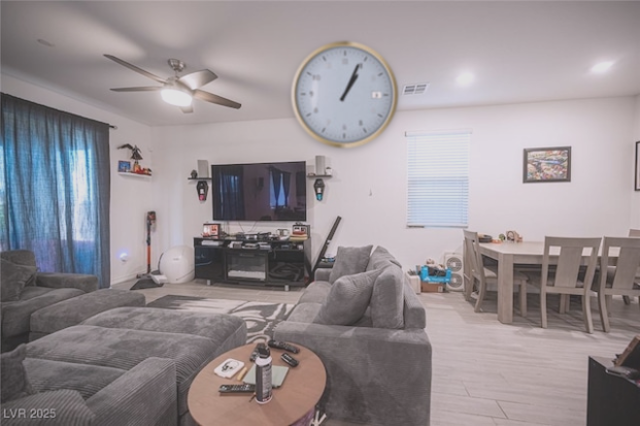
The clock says 1,04
